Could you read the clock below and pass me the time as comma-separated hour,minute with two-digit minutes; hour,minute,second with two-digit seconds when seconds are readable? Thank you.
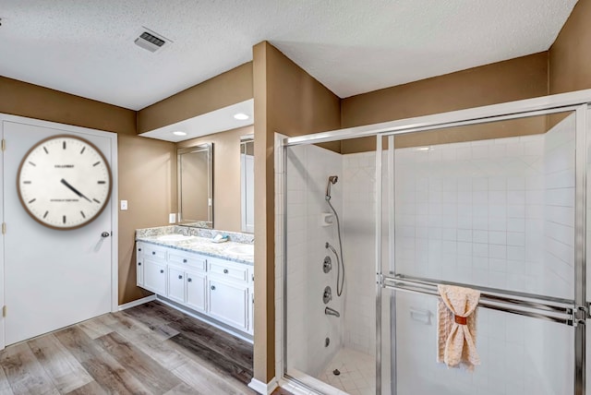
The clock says 4,21
